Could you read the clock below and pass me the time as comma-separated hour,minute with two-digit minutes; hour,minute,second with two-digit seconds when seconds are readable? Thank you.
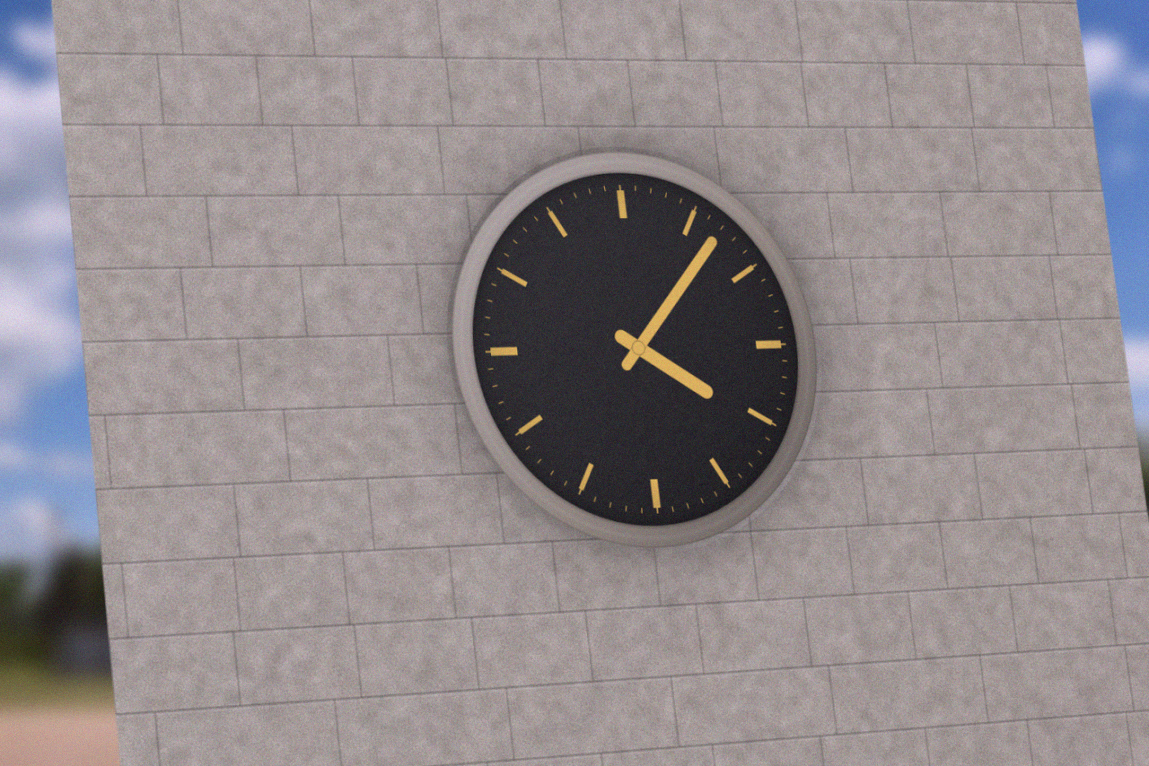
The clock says 4,07
